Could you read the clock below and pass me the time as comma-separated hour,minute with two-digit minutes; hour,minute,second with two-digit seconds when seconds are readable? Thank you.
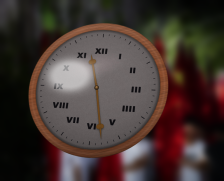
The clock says 11,28
